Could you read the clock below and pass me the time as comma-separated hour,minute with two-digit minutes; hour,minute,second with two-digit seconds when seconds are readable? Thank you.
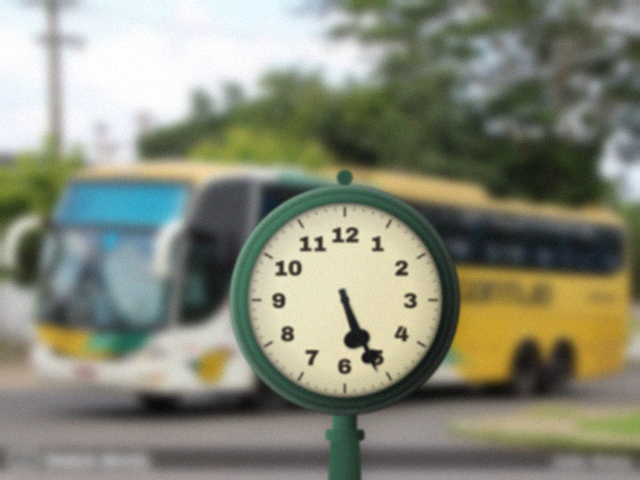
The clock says 5,26
